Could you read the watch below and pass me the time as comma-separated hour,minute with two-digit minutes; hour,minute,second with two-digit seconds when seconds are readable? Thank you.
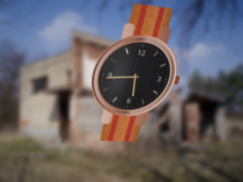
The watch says 5,44
